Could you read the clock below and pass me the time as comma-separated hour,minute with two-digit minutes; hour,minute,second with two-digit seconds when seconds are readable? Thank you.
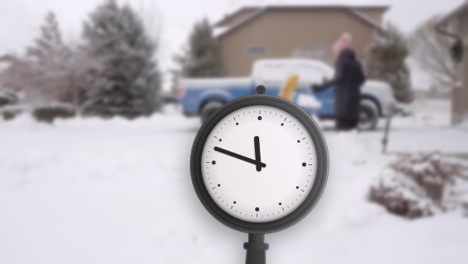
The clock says 11,48
